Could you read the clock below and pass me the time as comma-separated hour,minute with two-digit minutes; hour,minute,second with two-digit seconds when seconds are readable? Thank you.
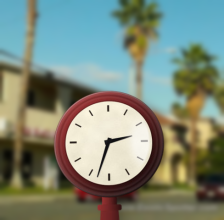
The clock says 2,33
